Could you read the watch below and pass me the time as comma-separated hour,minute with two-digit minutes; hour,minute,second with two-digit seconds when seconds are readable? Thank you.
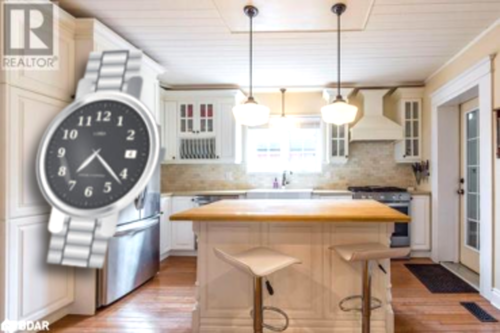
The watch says 7,22
